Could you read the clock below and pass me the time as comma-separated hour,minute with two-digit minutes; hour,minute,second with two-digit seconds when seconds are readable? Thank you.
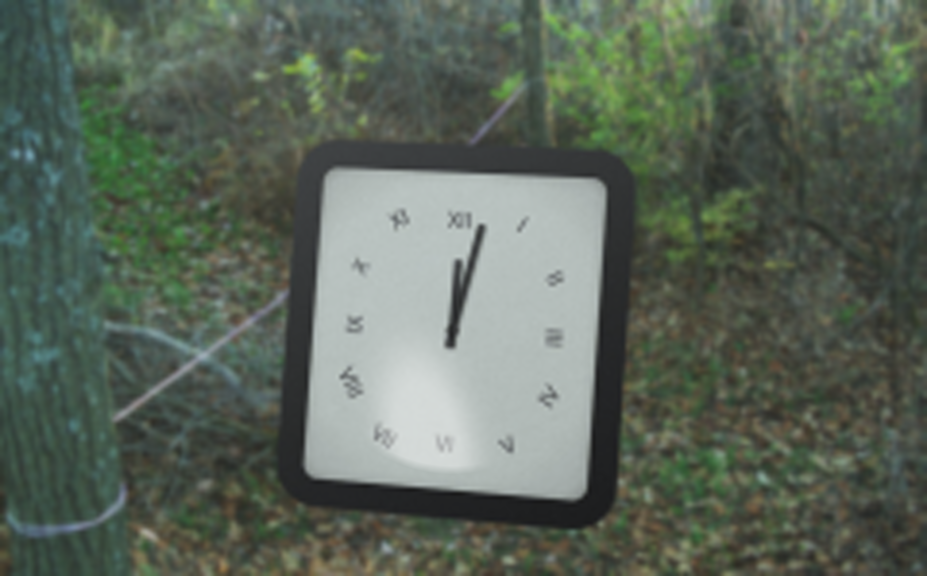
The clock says 12,02
